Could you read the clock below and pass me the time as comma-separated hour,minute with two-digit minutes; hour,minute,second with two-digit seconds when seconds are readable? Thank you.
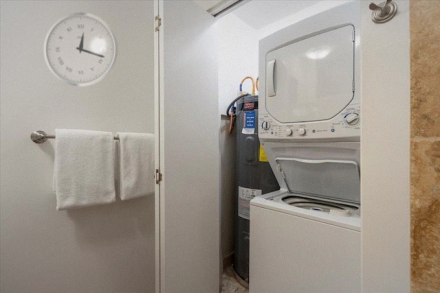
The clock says 12,18
